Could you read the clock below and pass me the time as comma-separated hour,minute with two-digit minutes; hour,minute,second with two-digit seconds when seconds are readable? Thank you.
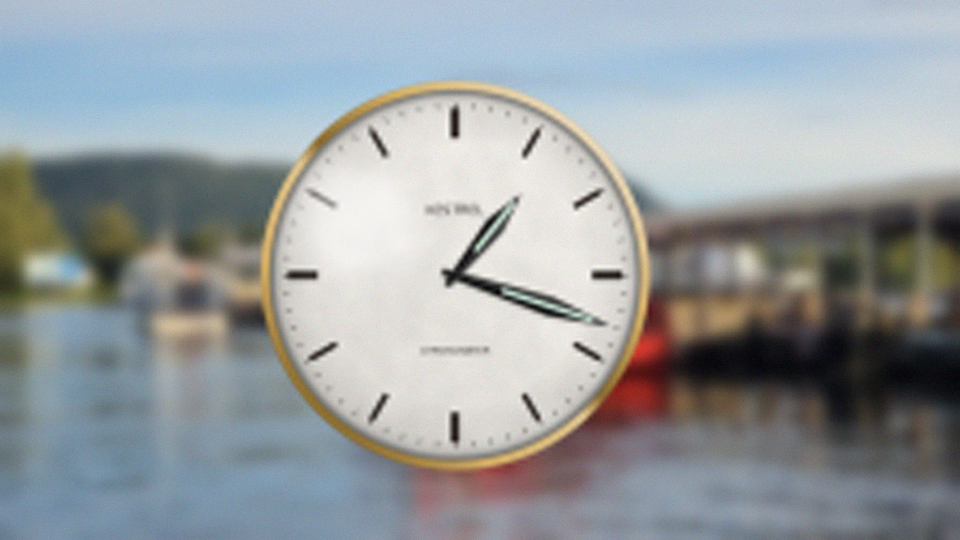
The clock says 1,18
